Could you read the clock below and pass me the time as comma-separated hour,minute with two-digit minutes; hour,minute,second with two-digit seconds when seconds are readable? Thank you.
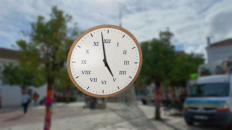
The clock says 4,58
